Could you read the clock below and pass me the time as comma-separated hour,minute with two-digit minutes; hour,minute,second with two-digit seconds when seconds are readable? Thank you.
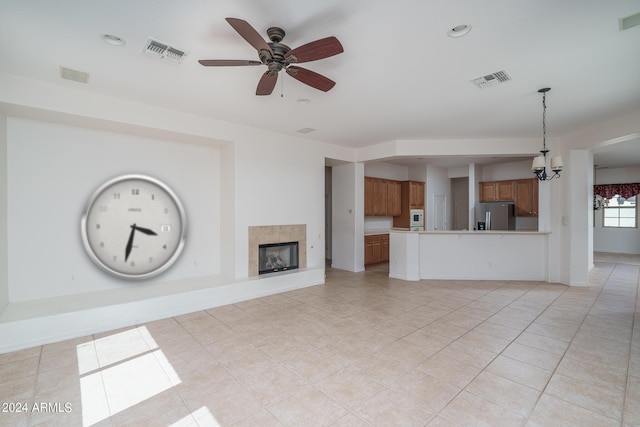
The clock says 3,32
